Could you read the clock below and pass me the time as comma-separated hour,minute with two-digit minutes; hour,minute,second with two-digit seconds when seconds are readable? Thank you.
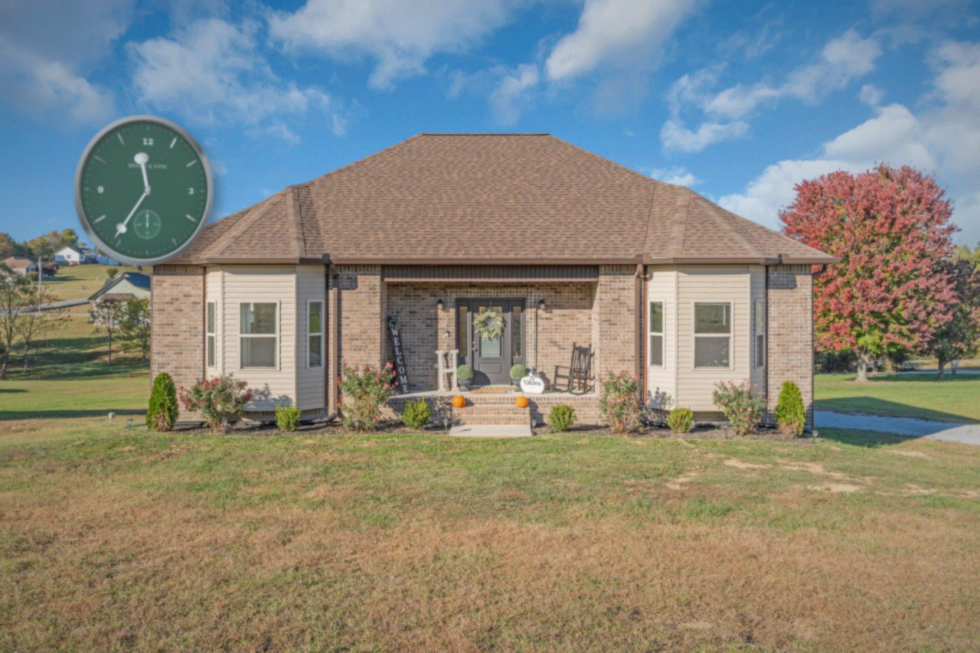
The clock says 11,36
